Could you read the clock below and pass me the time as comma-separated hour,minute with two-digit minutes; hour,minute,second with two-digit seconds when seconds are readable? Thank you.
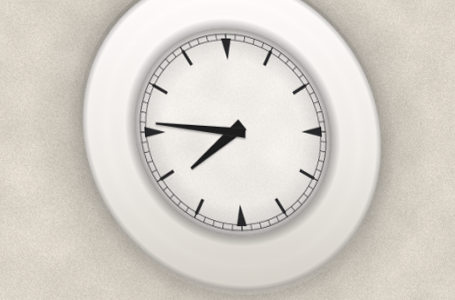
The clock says 7,46
